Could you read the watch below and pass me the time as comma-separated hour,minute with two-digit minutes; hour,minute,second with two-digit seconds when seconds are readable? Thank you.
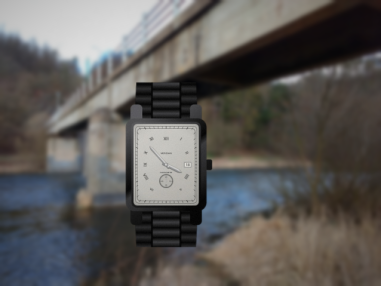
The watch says 3,53
